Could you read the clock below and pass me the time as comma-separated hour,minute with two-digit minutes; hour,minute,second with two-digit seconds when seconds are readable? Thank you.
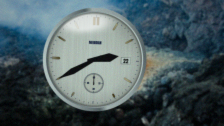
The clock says 2,40
